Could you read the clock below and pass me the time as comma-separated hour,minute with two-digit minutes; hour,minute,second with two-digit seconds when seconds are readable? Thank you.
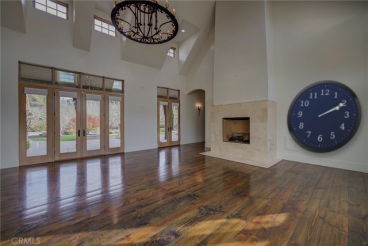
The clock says 2,10
